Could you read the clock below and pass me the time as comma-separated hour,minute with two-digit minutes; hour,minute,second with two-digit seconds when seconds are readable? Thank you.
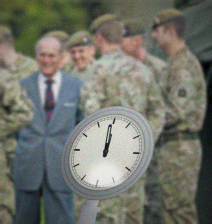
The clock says 11,59
